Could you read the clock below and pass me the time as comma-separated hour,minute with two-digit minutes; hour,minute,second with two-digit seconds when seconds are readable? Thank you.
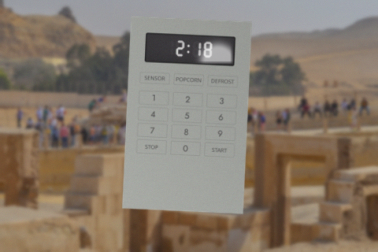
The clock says 2,18
